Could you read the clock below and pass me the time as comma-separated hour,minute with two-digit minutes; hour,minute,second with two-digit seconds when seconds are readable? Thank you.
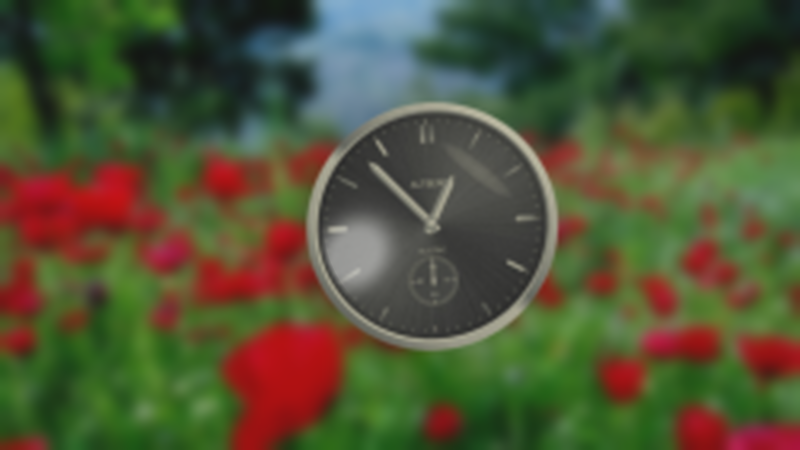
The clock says 12,53
